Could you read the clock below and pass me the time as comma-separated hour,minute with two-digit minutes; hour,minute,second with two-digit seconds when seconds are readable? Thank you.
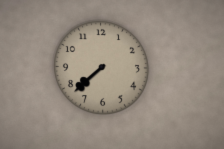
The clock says 7,38
